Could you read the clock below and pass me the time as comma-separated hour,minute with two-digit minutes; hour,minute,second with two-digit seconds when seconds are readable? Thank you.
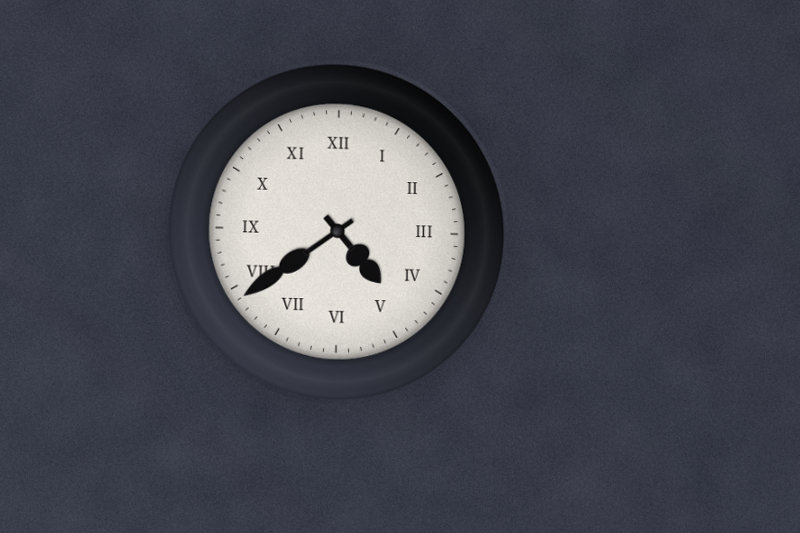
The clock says 4,39
